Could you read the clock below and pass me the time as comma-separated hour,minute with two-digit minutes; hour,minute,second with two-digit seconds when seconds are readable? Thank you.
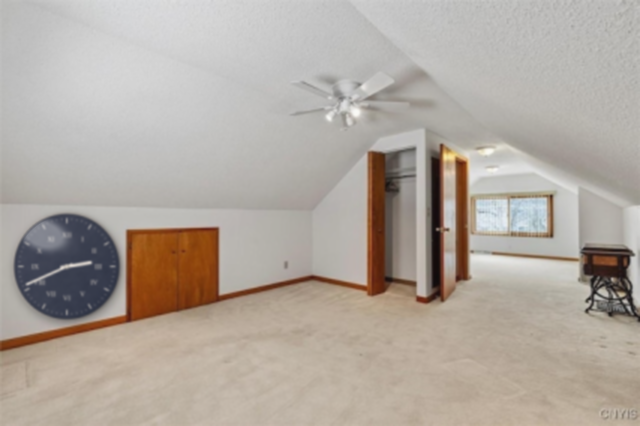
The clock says 2,41
